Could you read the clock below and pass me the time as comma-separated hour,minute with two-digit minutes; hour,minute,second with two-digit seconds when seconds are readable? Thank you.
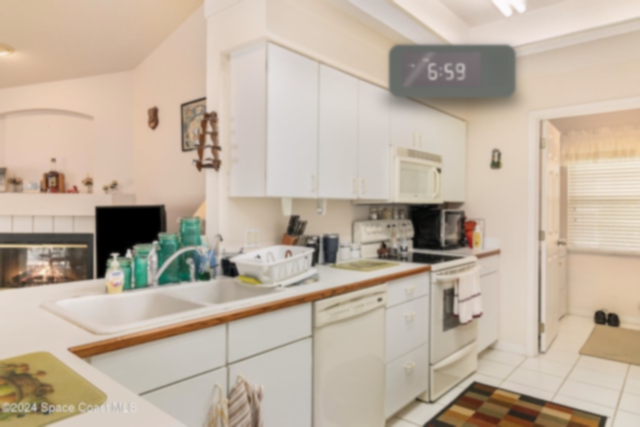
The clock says 6,59
